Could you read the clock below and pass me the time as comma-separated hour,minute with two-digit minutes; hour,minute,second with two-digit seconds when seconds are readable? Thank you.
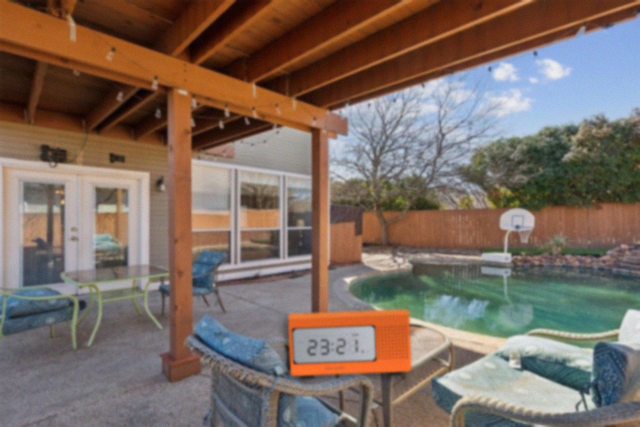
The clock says 23,21
